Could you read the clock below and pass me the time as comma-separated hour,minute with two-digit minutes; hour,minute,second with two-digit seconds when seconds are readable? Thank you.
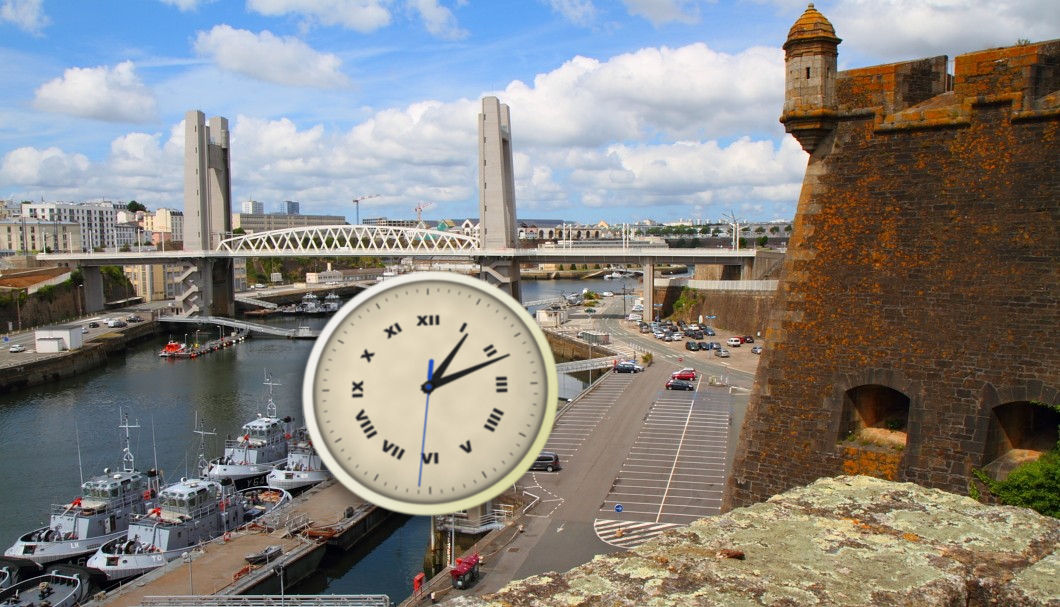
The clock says 1,11,31
